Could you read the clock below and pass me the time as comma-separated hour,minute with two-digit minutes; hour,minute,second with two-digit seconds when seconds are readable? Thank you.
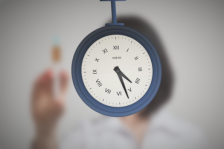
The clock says 4,27
